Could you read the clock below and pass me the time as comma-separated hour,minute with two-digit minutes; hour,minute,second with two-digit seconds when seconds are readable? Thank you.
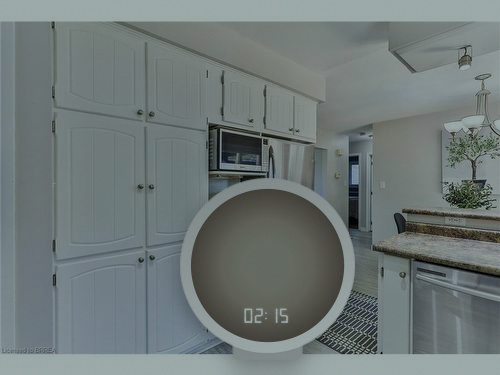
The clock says 2,15
